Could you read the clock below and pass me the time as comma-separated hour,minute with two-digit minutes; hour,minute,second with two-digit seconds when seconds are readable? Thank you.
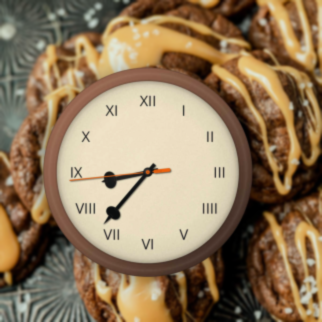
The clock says 8,36,44
